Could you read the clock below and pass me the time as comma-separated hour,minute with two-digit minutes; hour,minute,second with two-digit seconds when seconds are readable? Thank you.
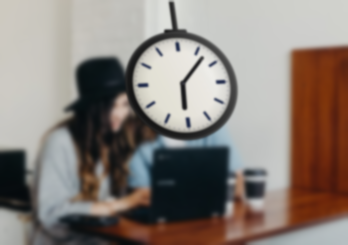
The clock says 6,07
